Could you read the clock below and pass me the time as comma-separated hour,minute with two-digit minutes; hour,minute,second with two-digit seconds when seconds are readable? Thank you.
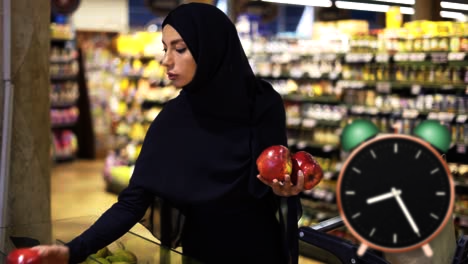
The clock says 8,25
